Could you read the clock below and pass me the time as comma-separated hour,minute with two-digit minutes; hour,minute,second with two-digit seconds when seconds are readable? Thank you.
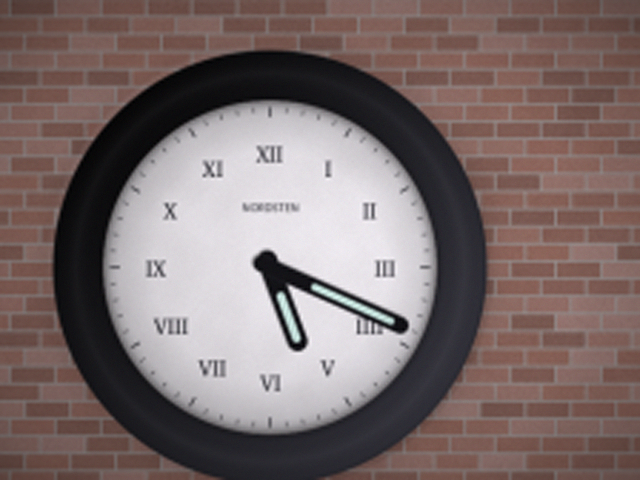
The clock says 5,19
